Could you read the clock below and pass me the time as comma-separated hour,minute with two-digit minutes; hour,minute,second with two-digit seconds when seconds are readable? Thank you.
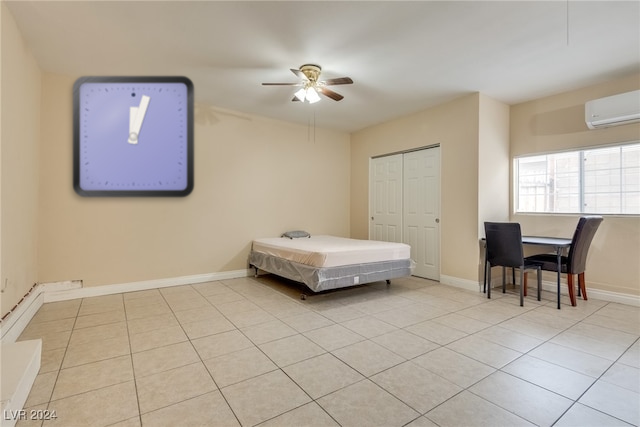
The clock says 12,03
